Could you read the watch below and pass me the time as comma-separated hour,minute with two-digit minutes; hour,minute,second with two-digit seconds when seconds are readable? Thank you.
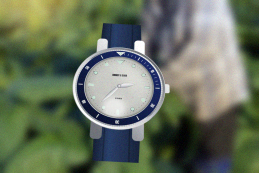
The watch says 2,37
